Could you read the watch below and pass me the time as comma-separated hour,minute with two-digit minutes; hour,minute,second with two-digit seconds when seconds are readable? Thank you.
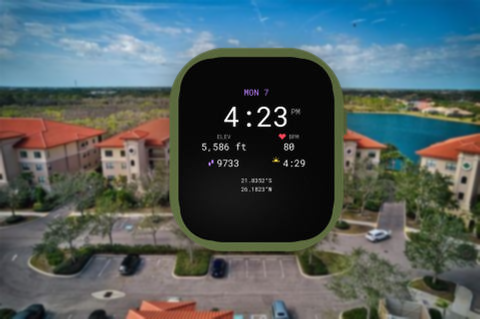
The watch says 4,23
